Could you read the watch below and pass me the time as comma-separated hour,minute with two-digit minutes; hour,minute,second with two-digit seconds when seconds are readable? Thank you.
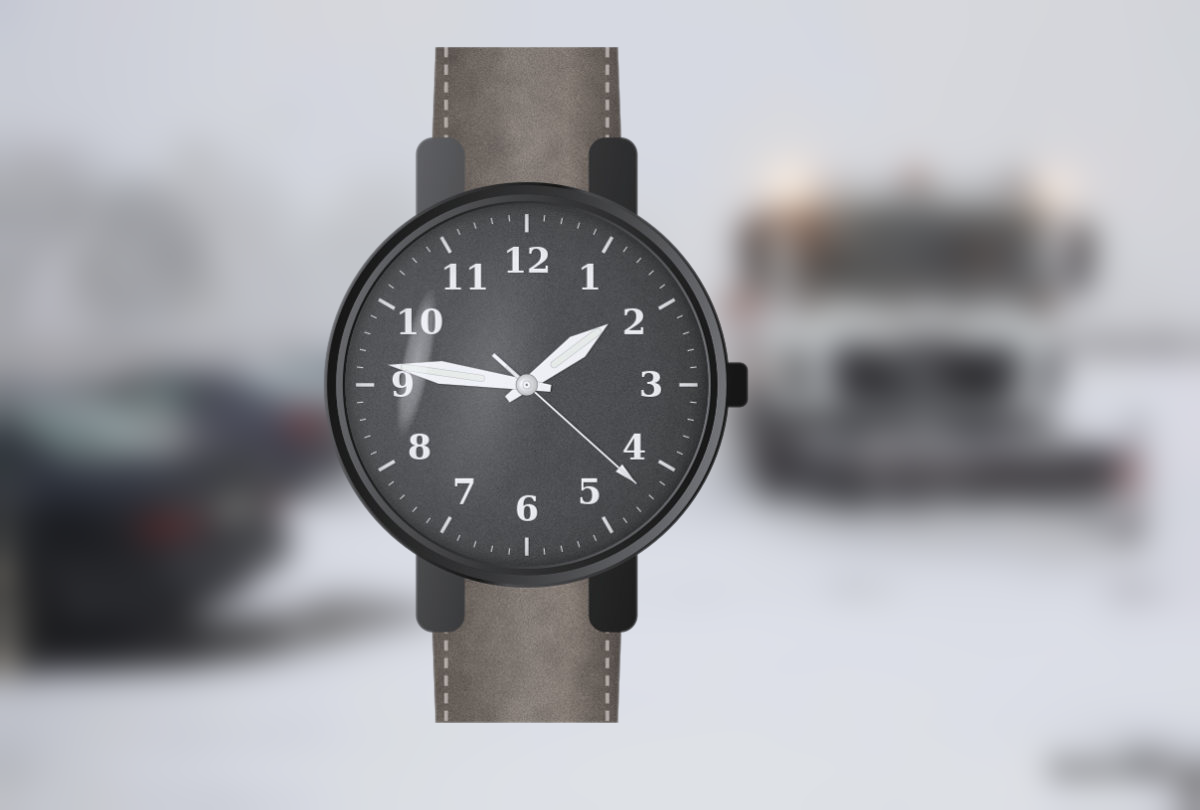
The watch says 1,46,22
